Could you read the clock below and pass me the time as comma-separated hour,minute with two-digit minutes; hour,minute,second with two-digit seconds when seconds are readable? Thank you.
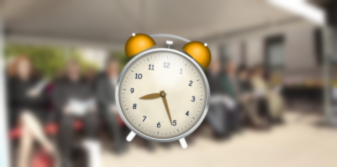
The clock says 8,26
